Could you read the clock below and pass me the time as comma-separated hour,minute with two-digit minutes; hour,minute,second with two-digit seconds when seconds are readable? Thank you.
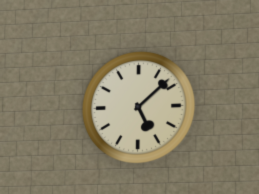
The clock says 5,08
